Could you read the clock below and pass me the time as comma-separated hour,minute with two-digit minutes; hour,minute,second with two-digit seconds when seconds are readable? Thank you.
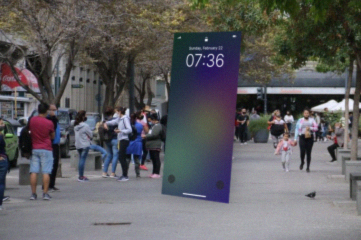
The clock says 7,36
